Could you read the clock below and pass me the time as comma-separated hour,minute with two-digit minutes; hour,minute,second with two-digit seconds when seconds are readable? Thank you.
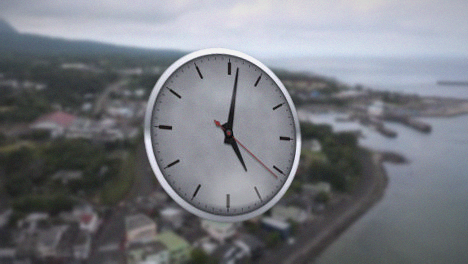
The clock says 5,01,21
